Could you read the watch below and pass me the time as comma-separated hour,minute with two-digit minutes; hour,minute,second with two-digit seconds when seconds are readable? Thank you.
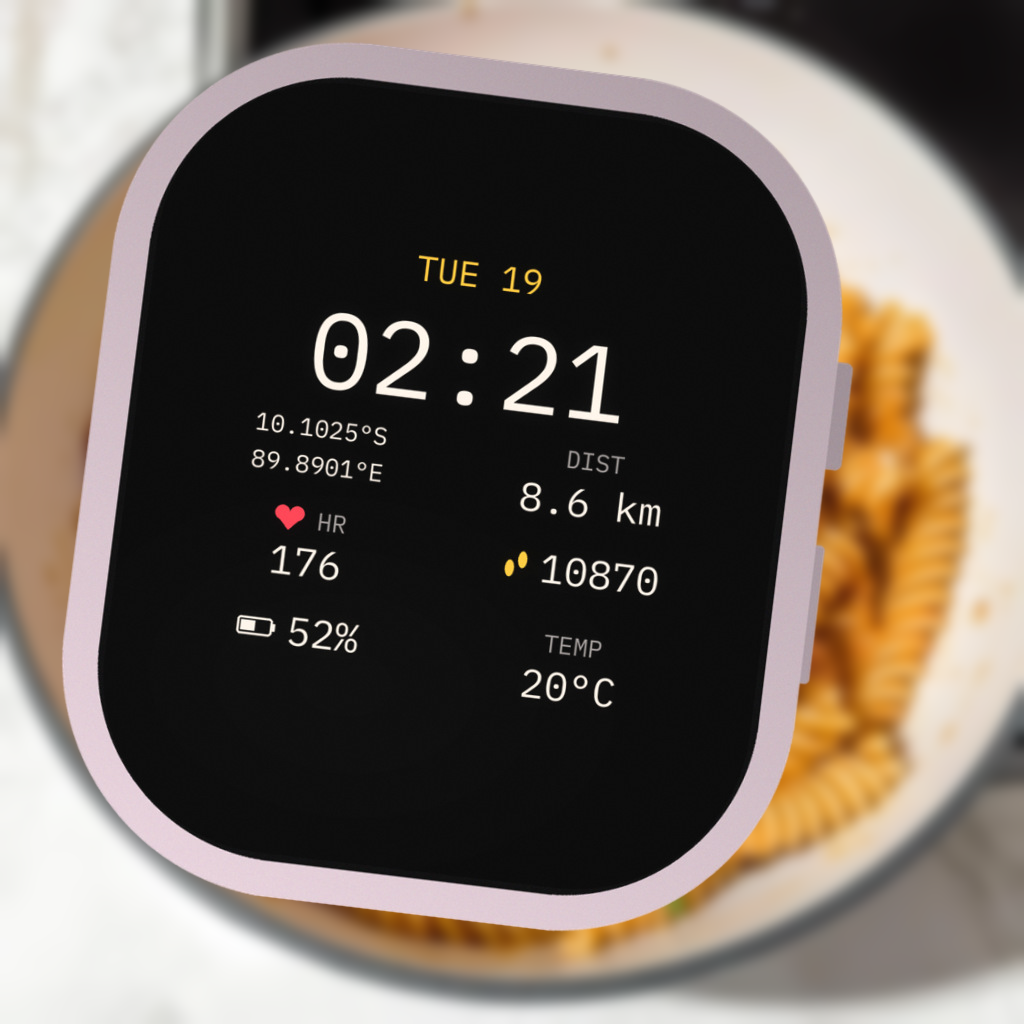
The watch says 2,21
